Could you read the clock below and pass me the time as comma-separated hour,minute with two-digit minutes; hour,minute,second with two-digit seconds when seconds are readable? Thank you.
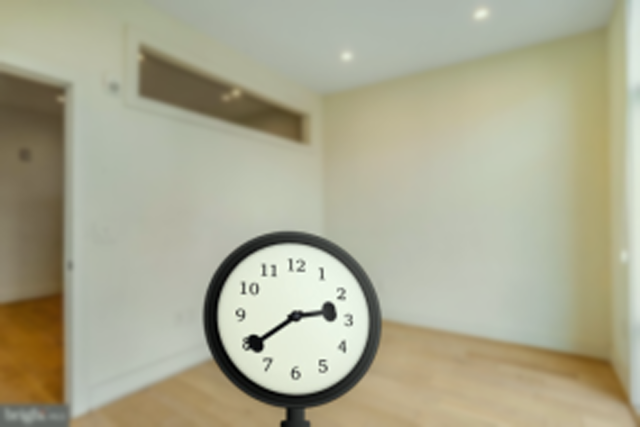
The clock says 2,39
